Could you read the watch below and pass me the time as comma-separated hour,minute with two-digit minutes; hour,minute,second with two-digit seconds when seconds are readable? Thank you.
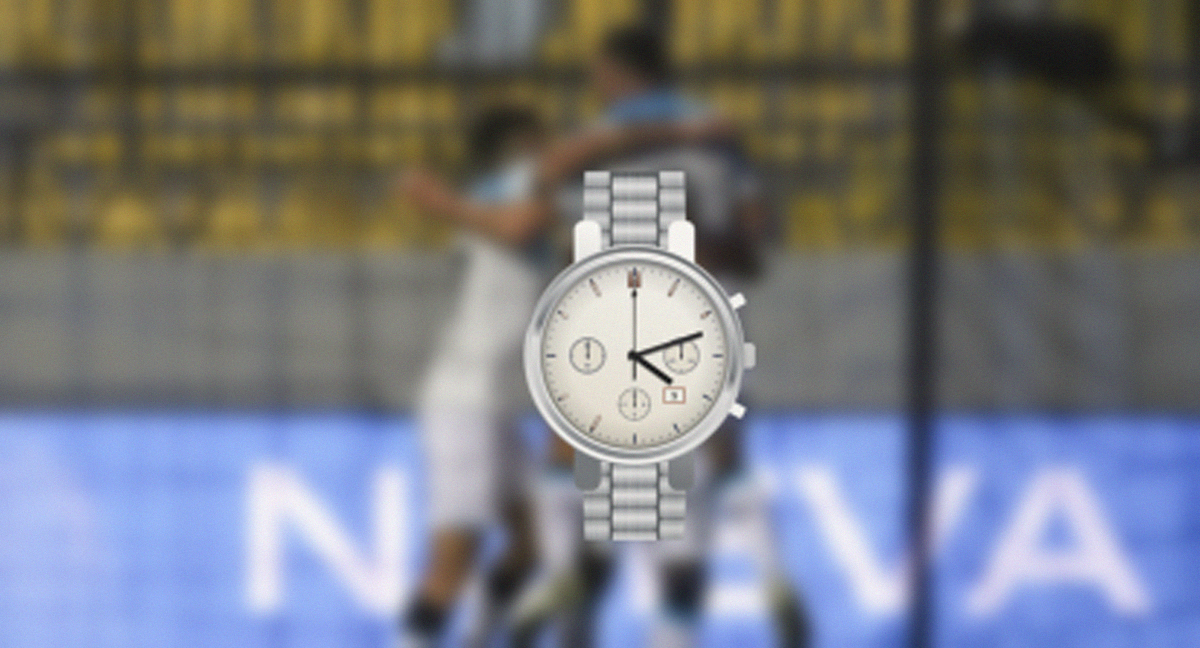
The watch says 4,12
